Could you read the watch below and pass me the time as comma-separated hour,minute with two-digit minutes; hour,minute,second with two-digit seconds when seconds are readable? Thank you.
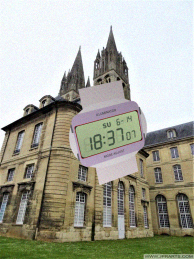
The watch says 18,37,07
